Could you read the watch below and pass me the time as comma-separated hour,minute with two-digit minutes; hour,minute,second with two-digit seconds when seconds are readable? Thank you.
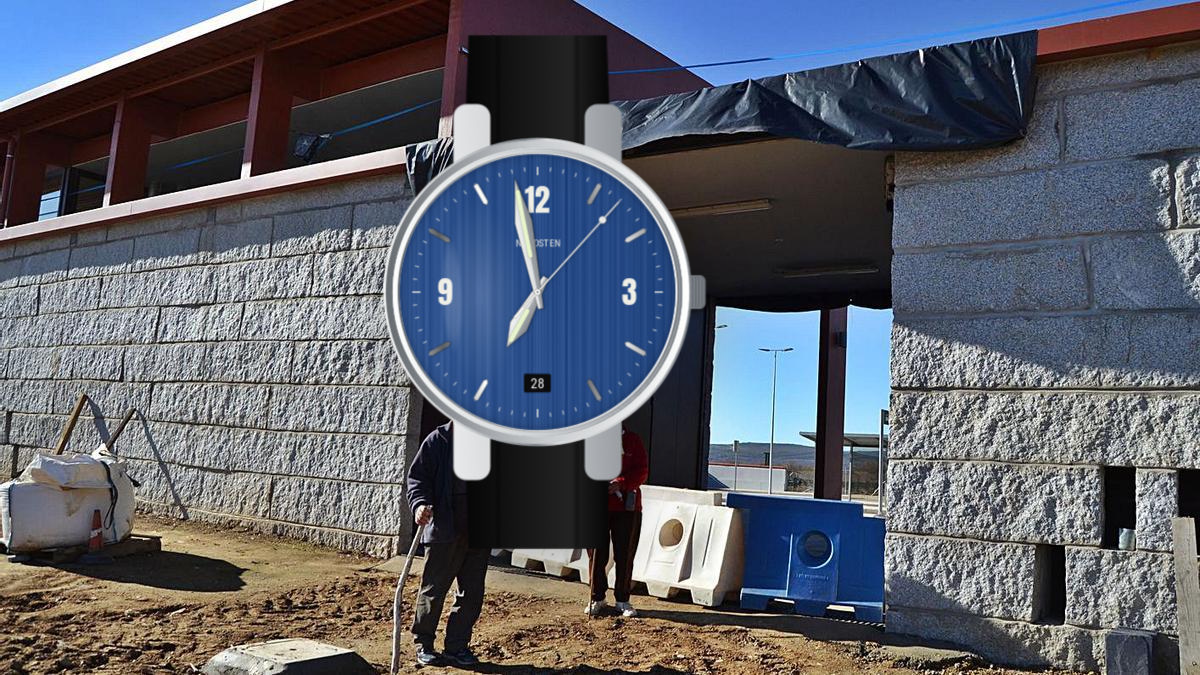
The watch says 6,58,07
